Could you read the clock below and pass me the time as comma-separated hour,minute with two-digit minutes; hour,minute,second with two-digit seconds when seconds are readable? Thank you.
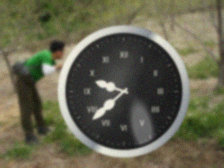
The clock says 9,38
